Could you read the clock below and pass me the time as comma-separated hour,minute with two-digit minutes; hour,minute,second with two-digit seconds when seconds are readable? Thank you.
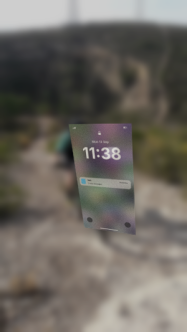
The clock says 11,38
